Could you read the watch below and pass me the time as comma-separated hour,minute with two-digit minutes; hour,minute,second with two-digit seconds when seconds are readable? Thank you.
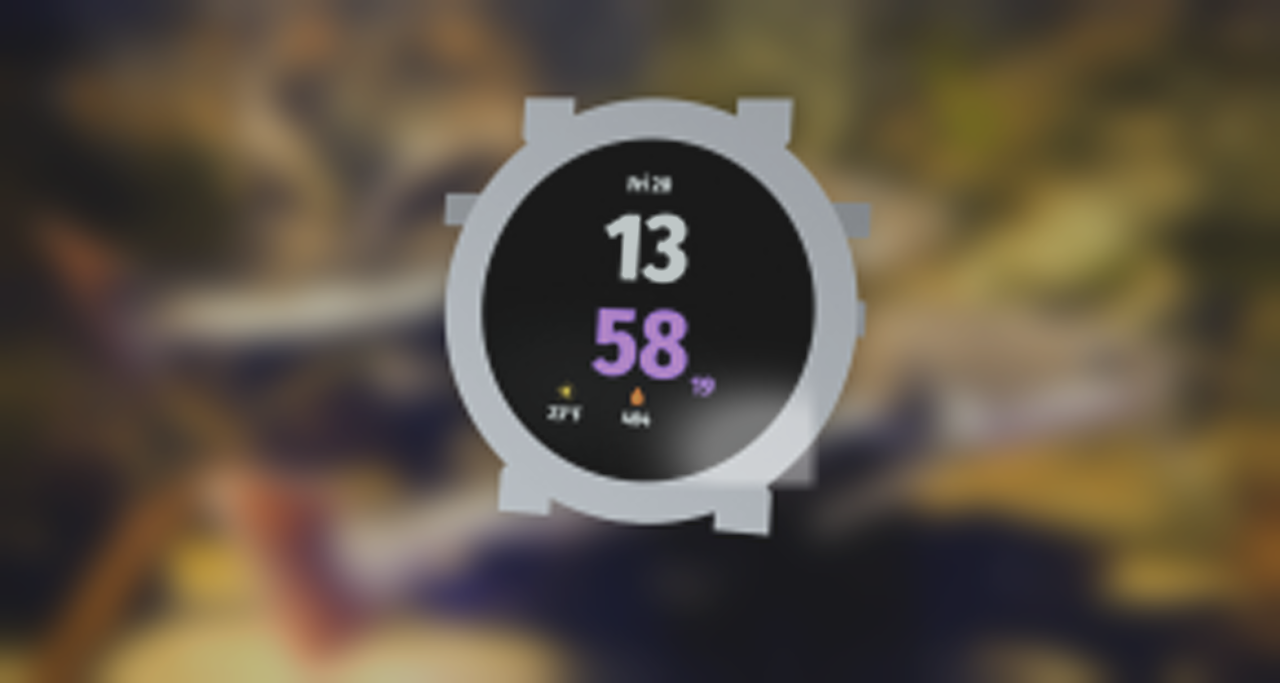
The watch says 13,58
